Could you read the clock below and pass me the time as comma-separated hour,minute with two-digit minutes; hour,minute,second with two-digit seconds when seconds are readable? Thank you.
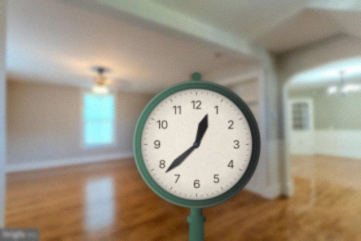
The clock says 12,38
